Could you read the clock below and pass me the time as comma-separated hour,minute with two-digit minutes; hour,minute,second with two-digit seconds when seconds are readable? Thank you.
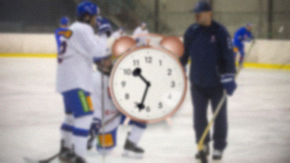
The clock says 10,33
